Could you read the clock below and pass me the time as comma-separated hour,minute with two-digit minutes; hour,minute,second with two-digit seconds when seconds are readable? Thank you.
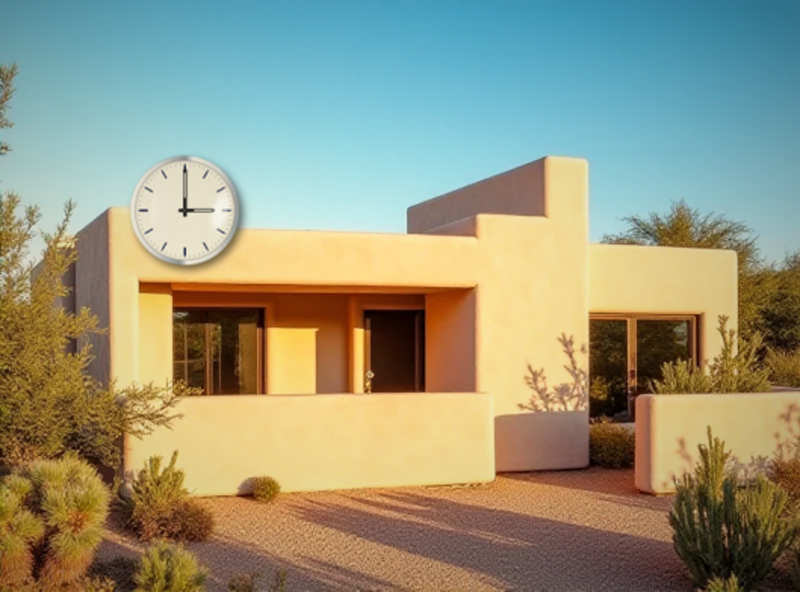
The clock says 3,00
